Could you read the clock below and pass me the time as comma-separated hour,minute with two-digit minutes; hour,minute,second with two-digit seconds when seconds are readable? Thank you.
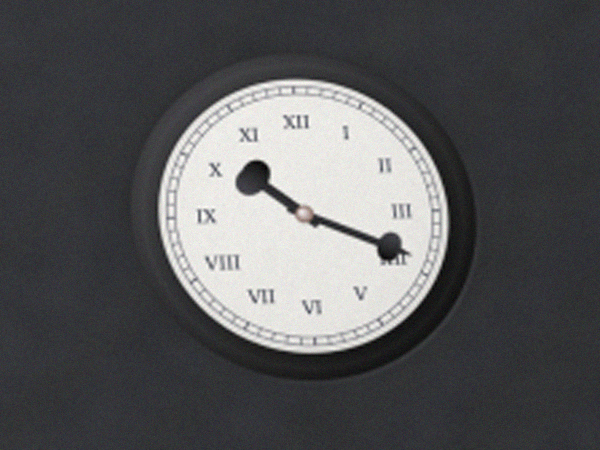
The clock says 10,19
